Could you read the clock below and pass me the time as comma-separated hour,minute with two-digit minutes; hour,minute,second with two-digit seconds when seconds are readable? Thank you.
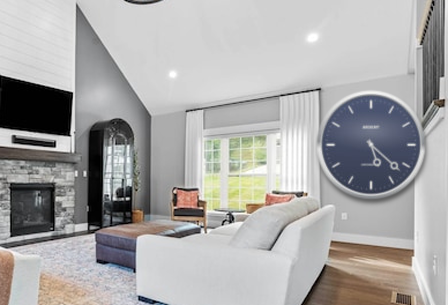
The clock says 5,22
